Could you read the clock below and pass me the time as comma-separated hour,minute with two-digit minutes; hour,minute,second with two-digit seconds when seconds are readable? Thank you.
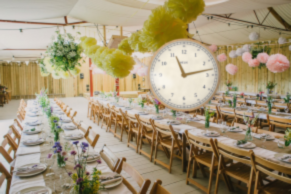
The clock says 11,13
